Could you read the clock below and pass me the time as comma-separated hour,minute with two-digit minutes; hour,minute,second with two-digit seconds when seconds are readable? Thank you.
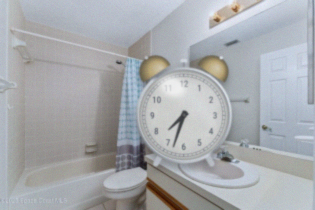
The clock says 7,33
